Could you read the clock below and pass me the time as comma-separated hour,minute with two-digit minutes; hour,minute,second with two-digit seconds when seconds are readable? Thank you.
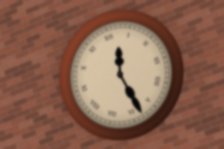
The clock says 12,28
